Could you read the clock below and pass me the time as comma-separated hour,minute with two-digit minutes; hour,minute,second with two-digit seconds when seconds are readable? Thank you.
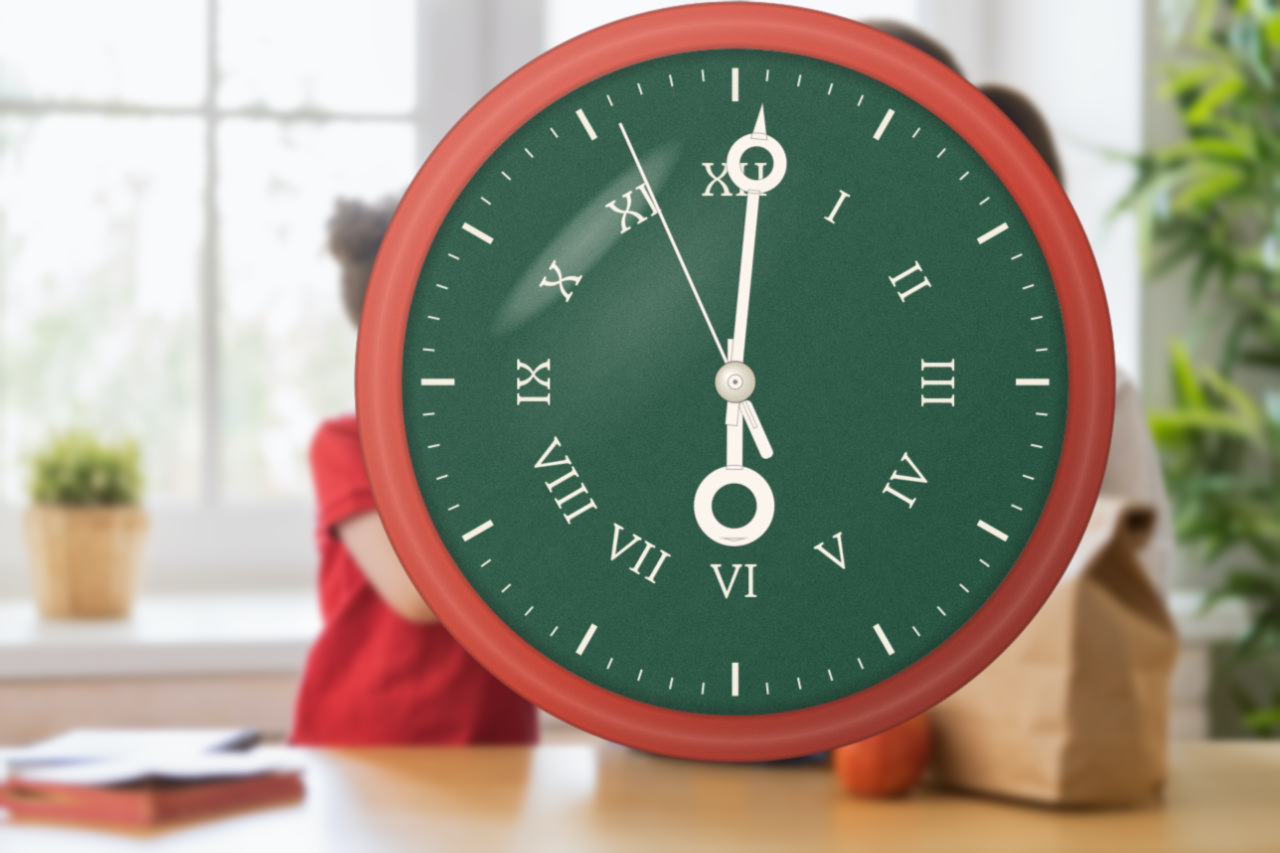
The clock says 6,00,56
